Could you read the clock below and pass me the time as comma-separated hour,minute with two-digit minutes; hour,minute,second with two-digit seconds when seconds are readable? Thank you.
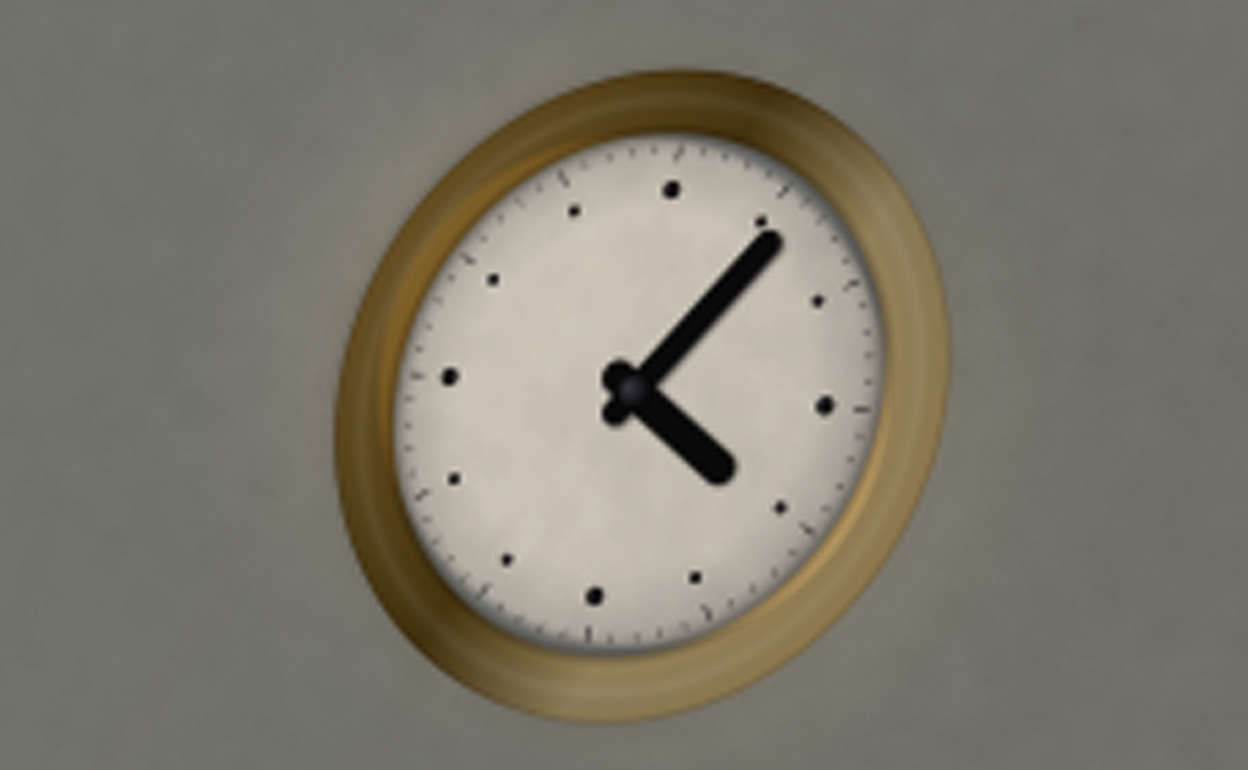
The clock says 4,06
